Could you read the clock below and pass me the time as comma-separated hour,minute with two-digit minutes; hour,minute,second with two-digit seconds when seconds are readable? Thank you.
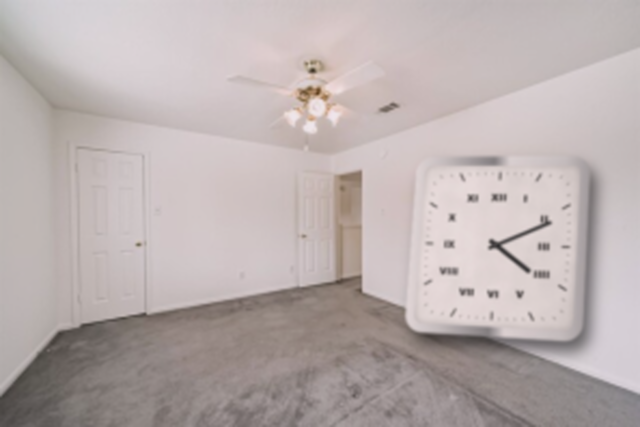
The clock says 4,11
